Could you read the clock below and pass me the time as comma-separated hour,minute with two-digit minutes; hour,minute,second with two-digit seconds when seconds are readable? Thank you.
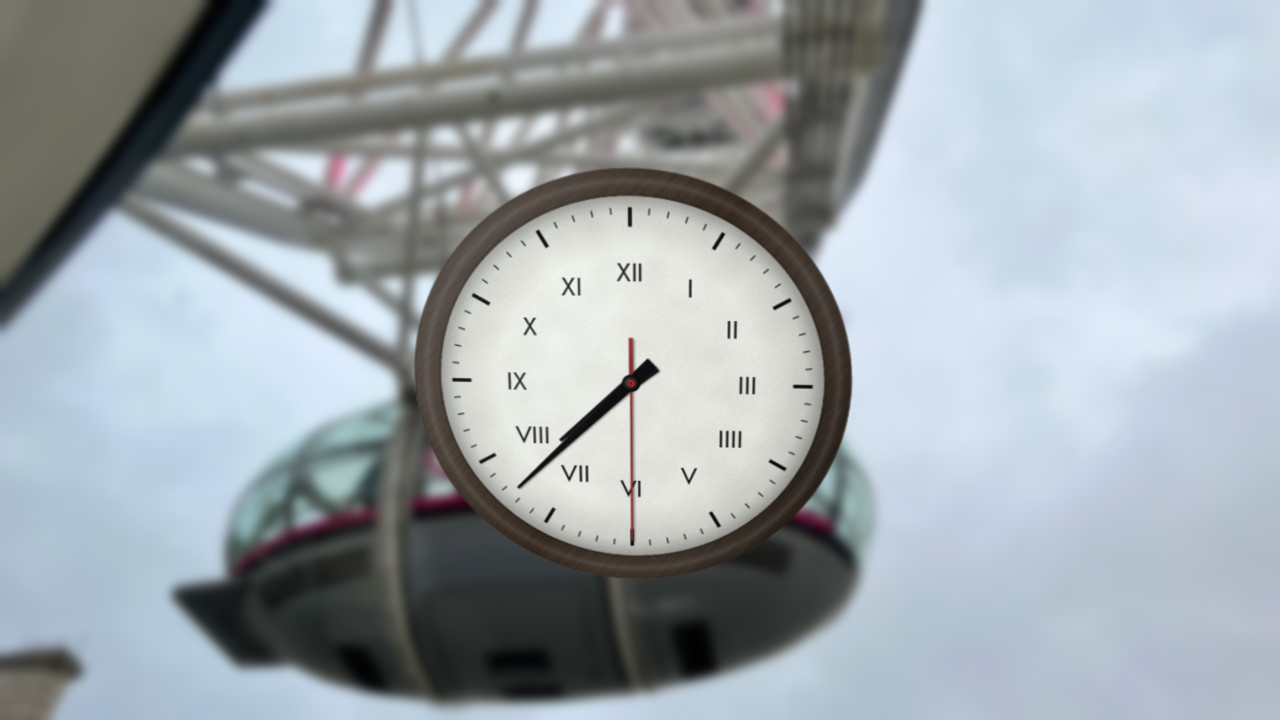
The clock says 7,37,30
